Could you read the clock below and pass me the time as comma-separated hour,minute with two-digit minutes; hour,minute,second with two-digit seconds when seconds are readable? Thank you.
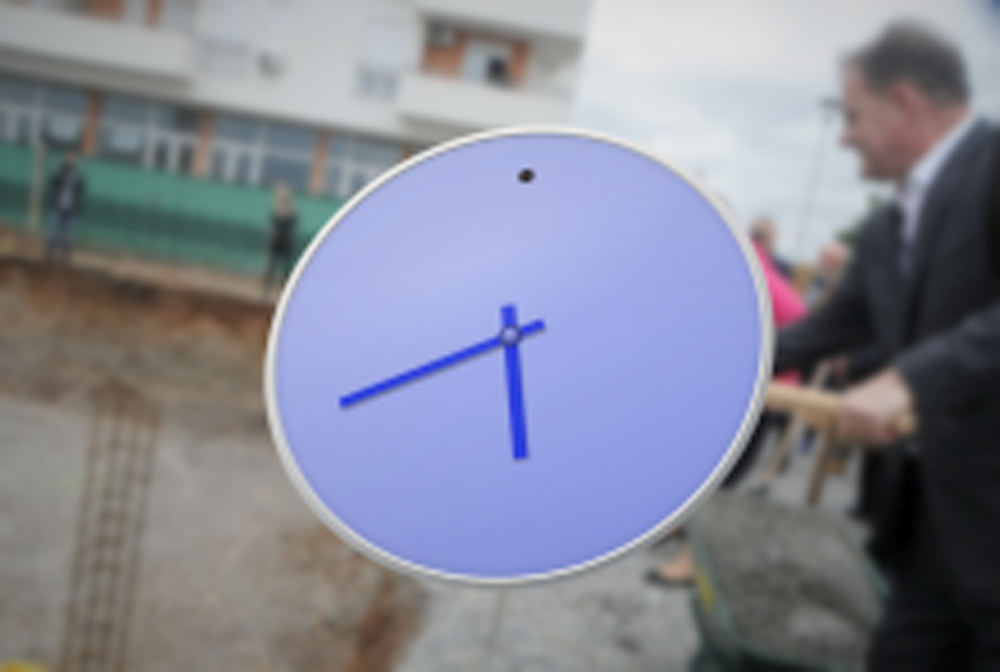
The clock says 5,41
